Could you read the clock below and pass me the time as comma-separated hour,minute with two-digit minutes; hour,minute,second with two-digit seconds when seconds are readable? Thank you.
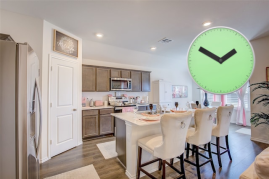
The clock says 1,50
